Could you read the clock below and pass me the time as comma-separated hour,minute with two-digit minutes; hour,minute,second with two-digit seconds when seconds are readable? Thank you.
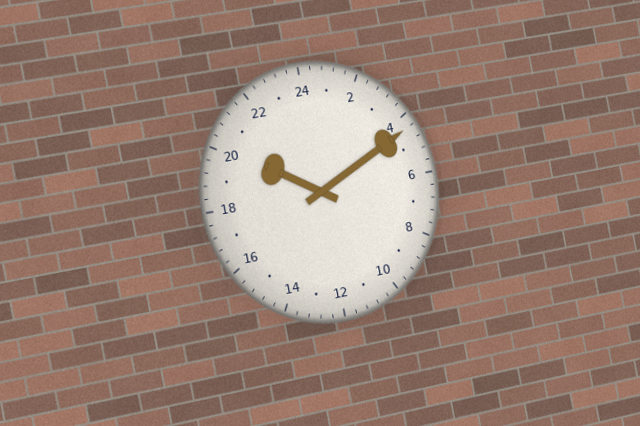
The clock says 20,11
